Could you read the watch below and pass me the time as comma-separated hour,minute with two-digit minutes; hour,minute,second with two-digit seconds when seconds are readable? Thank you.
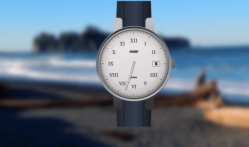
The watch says 6,33
